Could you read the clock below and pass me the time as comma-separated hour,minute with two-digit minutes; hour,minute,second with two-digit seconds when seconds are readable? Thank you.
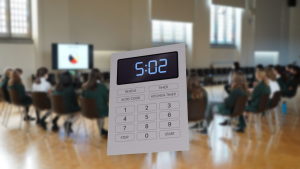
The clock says 5,02
